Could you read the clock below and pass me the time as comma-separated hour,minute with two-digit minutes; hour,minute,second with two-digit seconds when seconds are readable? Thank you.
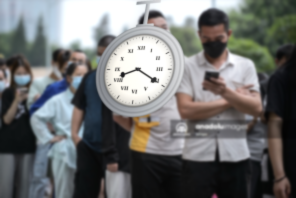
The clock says 8,20
